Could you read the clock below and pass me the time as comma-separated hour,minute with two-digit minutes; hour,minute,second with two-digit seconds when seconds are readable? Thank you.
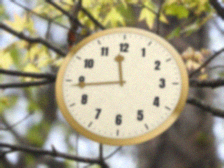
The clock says 11,44
